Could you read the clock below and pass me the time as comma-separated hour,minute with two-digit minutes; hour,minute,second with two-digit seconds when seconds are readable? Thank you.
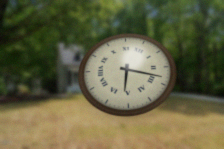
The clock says 5,13
